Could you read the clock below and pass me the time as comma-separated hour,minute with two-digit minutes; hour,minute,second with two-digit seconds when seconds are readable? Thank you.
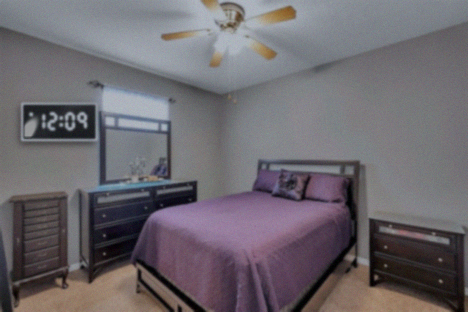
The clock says 12,09
